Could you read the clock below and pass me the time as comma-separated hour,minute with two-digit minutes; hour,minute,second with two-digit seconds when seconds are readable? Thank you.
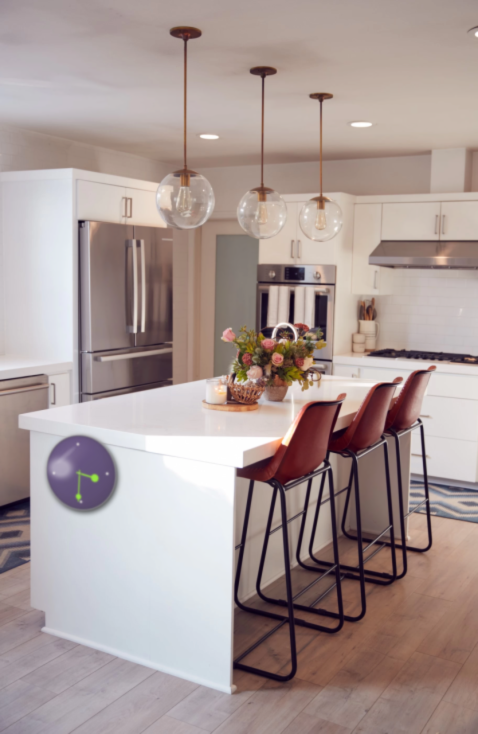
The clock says 3,31
